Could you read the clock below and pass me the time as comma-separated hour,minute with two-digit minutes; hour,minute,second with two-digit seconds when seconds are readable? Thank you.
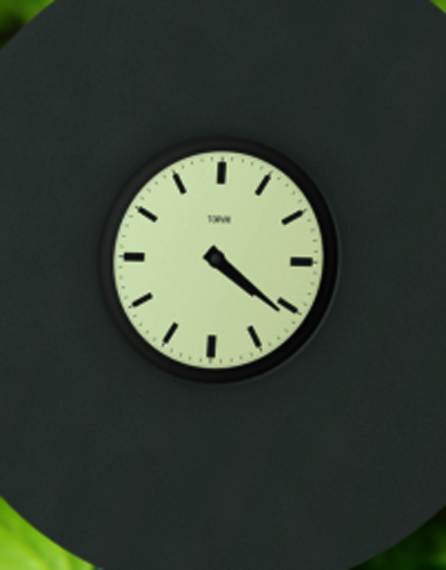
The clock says 4,21
